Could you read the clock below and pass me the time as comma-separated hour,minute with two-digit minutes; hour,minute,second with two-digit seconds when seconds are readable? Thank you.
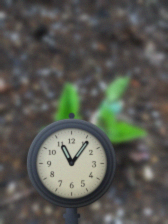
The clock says 11,06
